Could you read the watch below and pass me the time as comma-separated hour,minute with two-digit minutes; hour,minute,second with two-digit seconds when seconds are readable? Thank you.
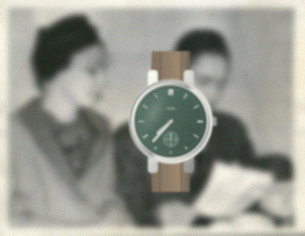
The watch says 7,37
